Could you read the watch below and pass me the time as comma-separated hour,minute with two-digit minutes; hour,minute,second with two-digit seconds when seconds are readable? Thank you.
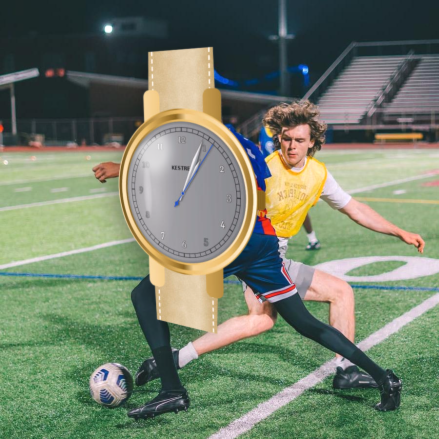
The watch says 1,04,06
